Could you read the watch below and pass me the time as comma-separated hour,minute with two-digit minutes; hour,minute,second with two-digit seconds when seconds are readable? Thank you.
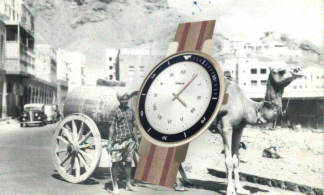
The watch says 4,06
